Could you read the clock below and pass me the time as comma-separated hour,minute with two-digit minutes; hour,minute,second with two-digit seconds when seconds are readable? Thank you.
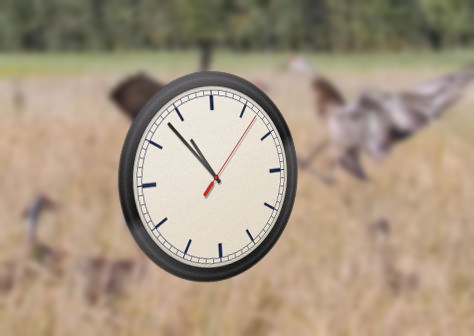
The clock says 10,53,07
